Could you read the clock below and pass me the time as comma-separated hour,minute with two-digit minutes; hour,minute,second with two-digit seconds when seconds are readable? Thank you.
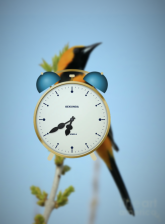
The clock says 6,40
